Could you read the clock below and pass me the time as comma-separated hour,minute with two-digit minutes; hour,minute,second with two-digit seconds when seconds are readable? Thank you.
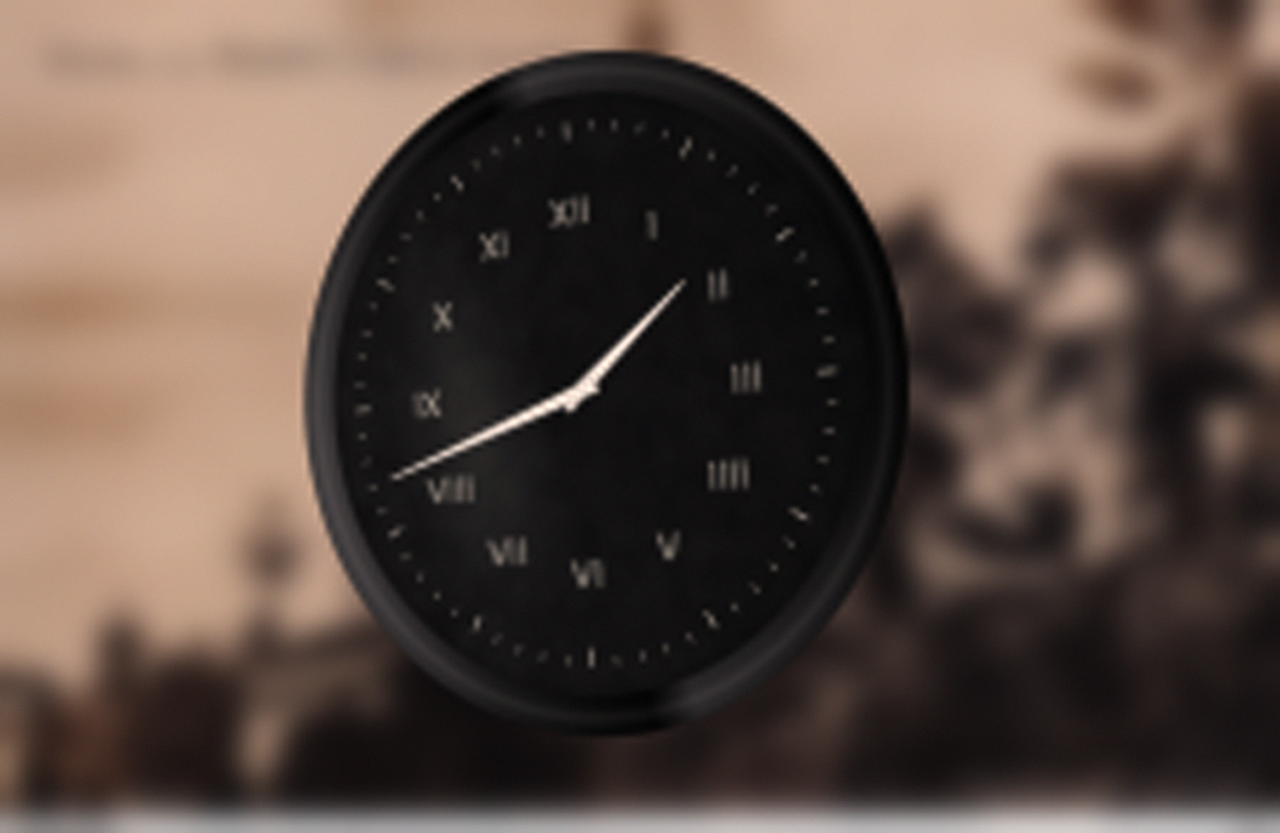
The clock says 1,42
